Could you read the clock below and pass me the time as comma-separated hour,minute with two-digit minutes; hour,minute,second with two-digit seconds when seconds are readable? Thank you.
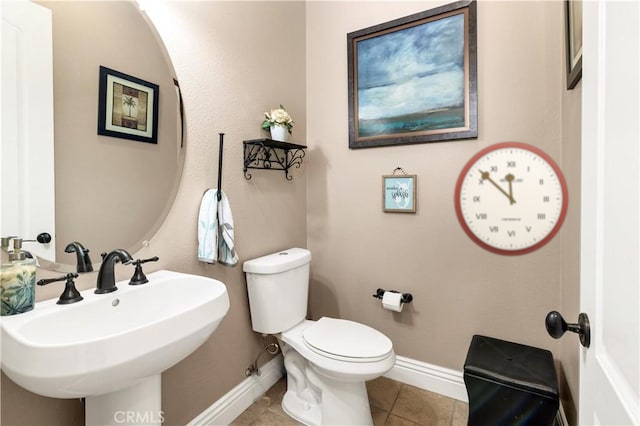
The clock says 11,52
